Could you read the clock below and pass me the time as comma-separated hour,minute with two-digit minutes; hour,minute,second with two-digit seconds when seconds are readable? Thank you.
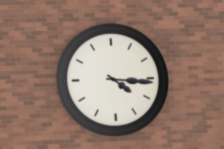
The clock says 4,16
